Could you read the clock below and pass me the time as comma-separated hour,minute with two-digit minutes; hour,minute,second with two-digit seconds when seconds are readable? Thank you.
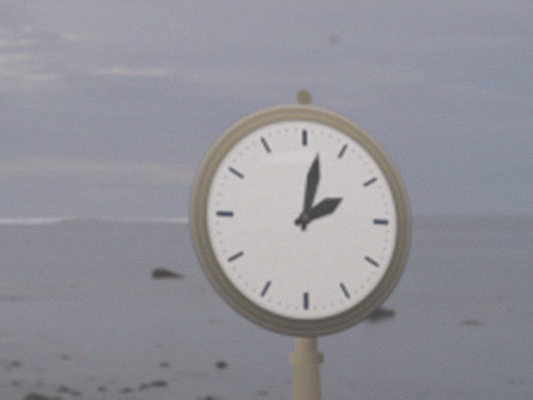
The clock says 2,02
